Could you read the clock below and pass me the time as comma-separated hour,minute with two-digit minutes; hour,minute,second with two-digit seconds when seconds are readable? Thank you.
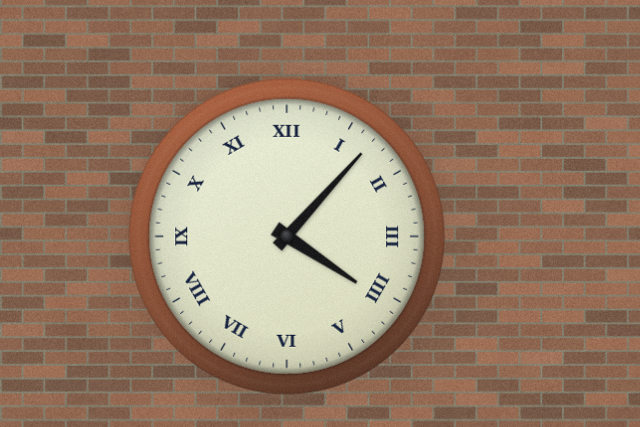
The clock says 4,07
